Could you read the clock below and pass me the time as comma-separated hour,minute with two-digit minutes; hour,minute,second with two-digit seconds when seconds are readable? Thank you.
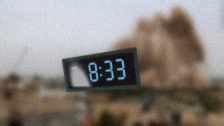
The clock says 8,33
